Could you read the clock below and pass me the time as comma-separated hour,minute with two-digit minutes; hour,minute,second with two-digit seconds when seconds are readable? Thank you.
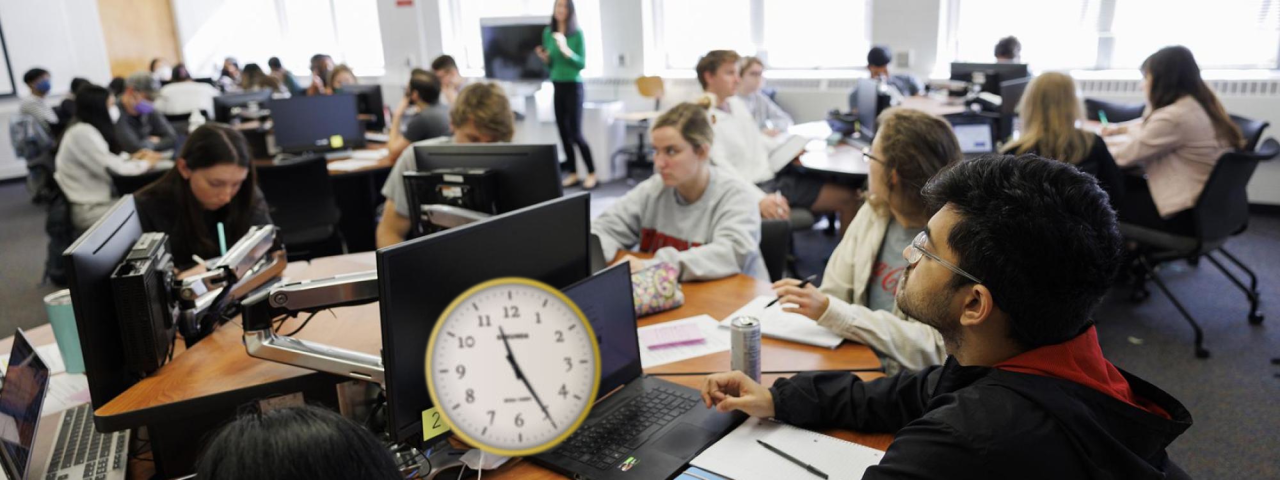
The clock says 11,25
